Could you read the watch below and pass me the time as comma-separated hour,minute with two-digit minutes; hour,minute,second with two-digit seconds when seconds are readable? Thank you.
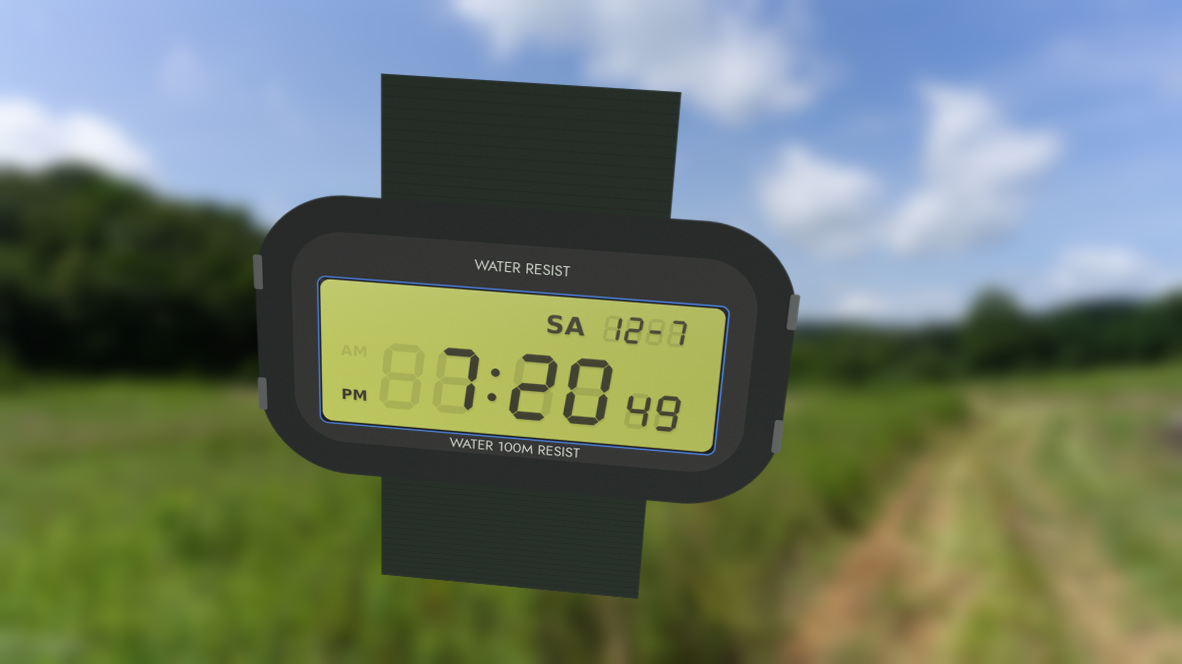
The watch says 7,20,49
